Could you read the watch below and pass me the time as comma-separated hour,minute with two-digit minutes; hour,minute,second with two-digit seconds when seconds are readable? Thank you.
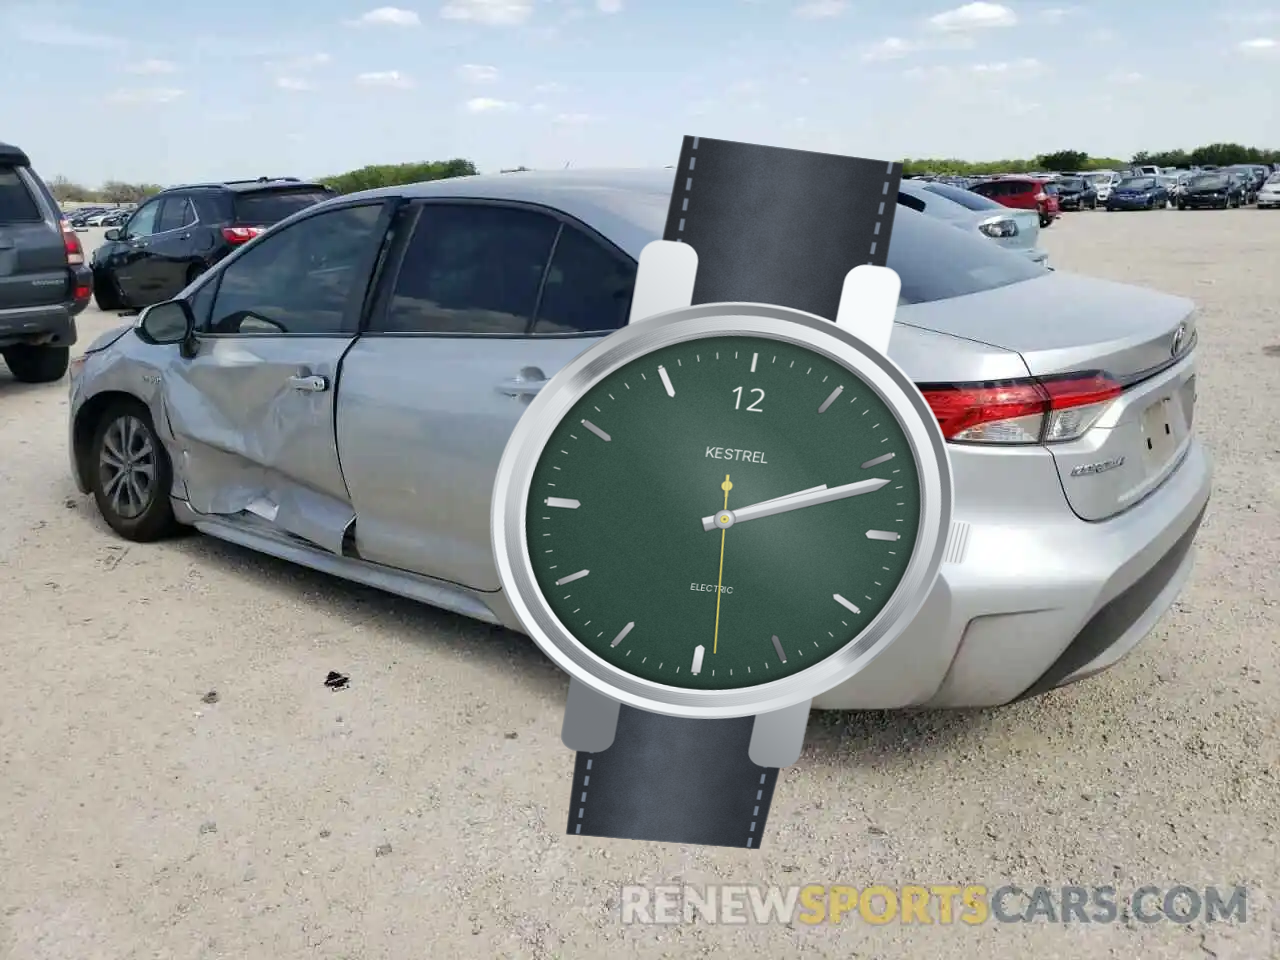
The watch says 2,11,29
